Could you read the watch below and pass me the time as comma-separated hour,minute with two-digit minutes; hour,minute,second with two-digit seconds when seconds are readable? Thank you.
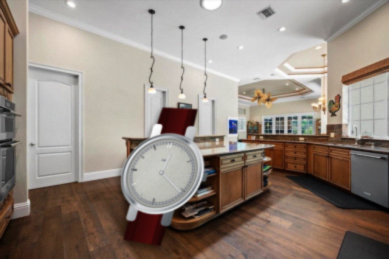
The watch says 12,21
